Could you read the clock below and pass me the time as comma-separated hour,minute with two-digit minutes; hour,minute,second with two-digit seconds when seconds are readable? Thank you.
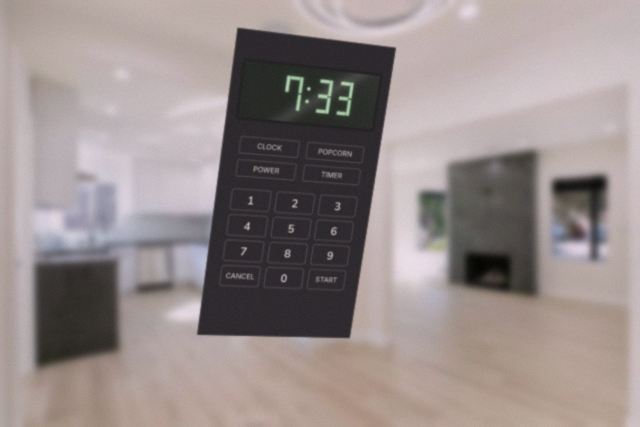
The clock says 7,33
